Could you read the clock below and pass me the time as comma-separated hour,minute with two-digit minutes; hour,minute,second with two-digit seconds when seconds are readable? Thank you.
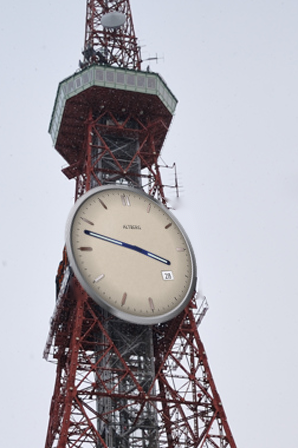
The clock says 3,48
